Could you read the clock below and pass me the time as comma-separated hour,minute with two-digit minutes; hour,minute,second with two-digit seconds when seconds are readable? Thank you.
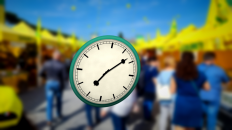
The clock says 7,08
